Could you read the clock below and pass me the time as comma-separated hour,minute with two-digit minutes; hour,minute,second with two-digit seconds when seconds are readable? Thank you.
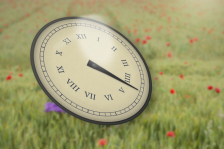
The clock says 4,22
